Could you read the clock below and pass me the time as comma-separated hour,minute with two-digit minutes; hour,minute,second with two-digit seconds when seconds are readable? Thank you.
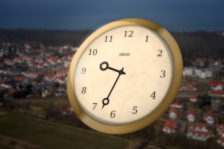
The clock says 9,33
